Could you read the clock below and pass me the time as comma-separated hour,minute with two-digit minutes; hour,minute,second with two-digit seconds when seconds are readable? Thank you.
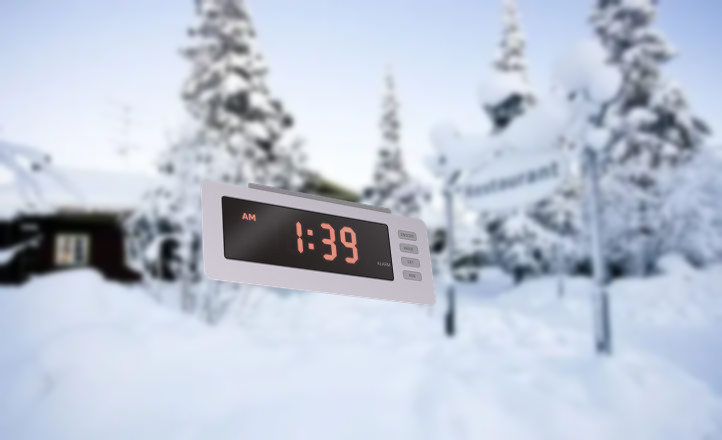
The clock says 1,39
